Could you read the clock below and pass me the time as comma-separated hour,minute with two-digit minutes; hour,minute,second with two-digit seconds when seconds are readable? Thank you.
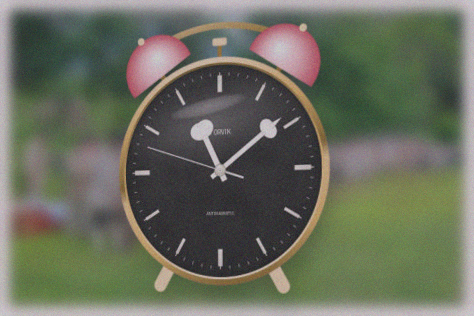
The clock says 11,08,48
